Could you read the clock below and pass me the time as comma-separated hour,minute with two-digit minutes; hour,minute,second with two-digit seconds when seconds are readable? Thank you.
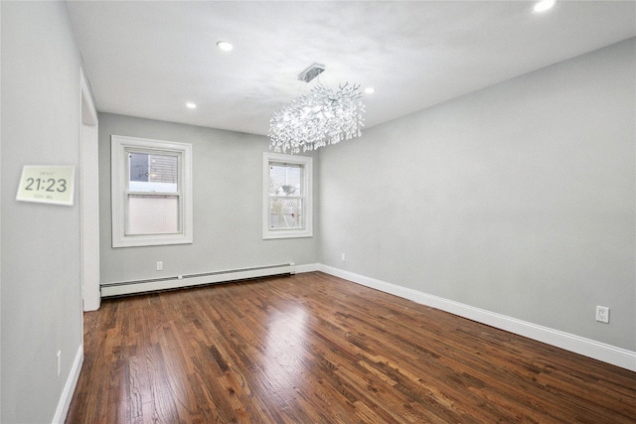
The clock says 21,23
